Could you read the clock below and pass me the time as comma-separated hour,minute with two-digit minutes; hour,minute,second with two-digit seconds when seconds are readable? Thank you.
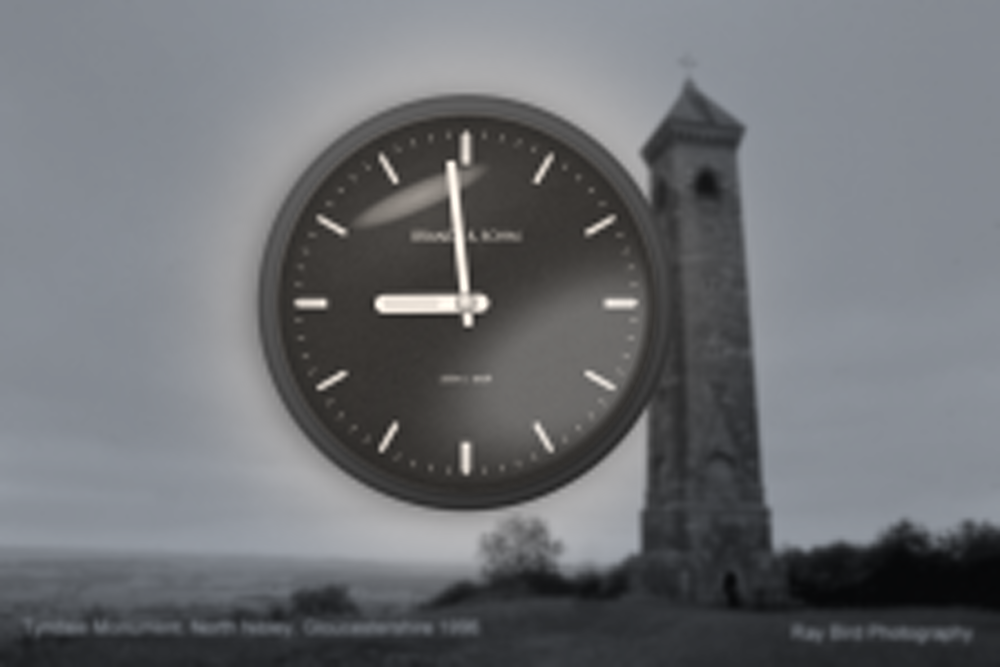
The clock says 8,59
